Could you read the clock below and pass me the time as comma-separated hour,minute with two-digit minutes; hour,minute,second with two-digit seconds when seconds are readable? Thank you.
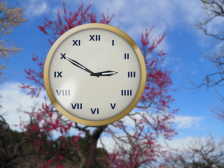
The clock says 2,50
